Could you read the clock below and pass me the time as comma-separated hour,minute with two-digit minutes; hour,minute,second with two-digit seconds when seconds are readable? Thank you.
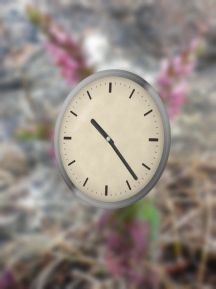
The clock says 10,23
